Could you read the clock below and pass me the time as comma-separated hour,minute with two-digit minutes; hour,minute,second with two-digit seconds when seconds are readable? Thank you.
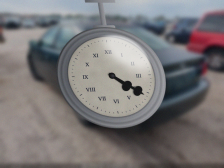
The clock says 4,21
